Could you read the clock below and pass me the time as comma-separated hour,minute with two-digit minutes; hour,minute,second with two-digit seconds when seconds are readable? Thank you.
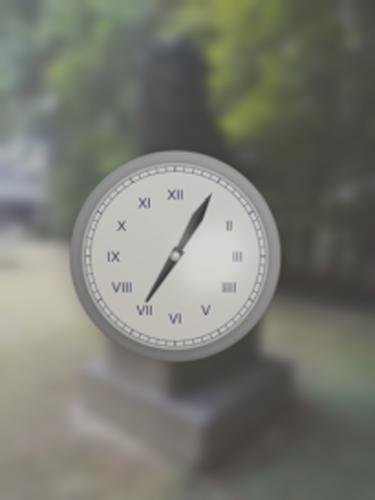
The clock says 7,05
